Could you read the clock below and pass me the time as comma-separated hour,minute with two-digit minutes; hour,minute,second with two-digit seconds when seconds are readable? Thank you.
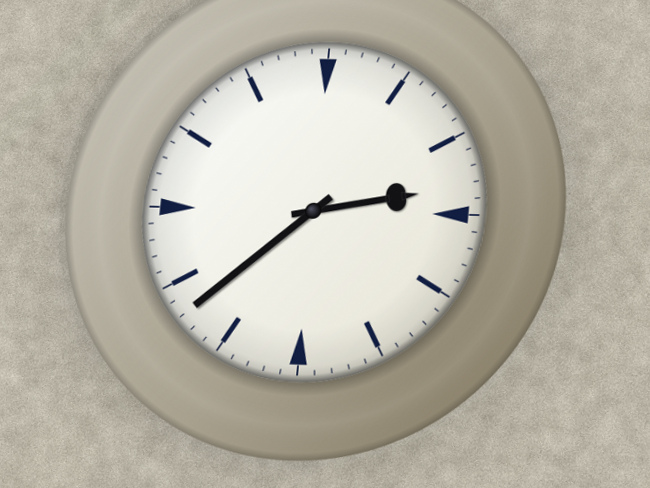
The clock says 2,38
